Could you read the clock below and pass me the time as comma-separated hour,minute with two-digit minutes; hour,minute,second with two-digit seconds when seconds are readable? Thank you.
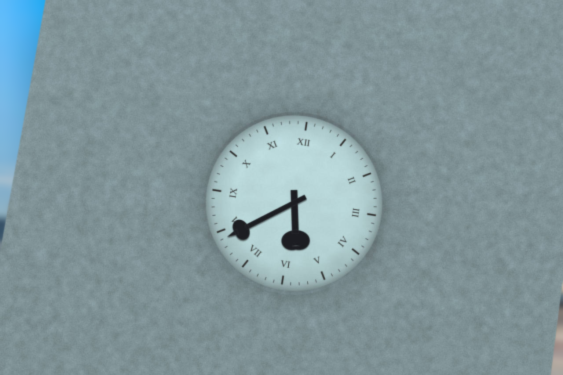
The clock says 5,39
